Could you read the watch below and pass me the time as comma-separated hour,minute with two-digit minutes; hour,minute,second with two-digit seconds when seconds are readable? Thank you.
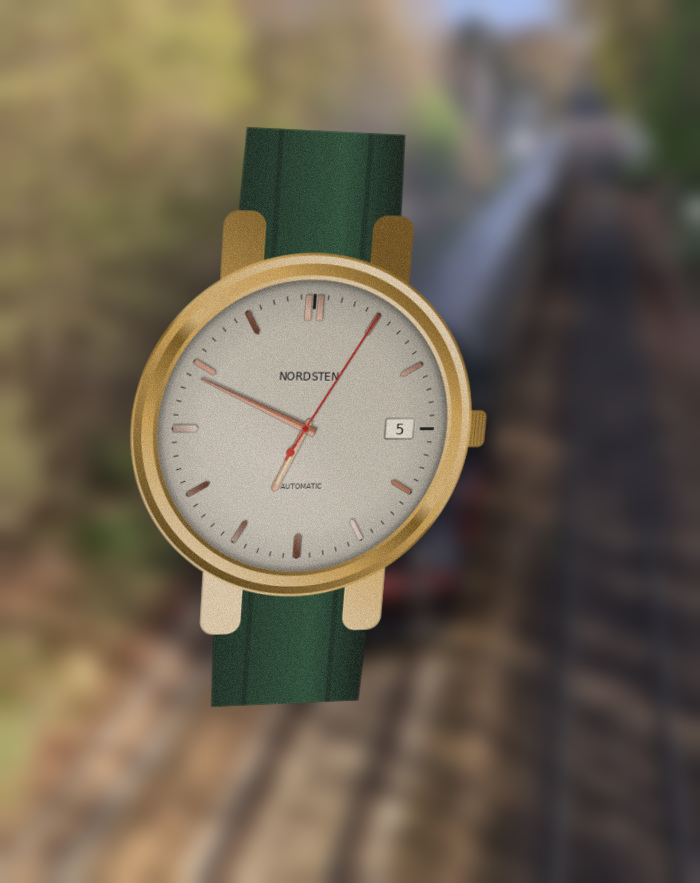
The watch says 6,49,05
